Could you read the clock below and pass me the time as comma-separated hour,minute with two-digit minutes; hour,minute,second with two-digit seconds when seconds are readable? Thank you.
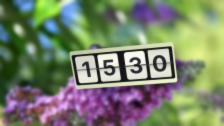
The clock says 15,30
